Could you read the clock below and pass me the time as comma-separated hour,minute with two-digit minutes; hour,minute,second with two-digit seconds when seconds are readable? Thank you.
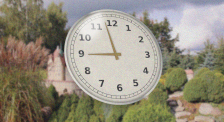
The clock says 8,58
